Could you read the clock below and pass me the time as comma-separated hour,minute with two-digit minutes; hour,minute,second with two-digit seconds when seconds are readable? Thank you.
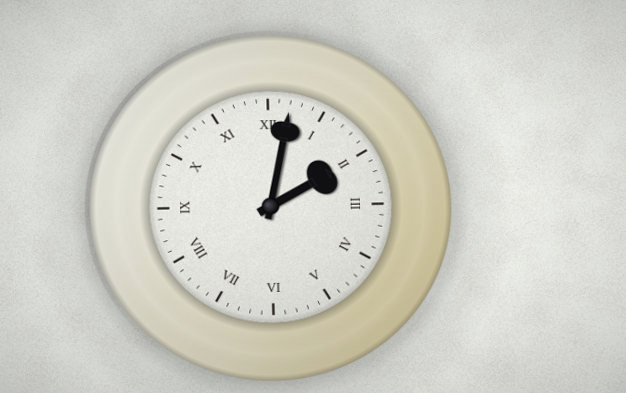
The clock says 2,02
